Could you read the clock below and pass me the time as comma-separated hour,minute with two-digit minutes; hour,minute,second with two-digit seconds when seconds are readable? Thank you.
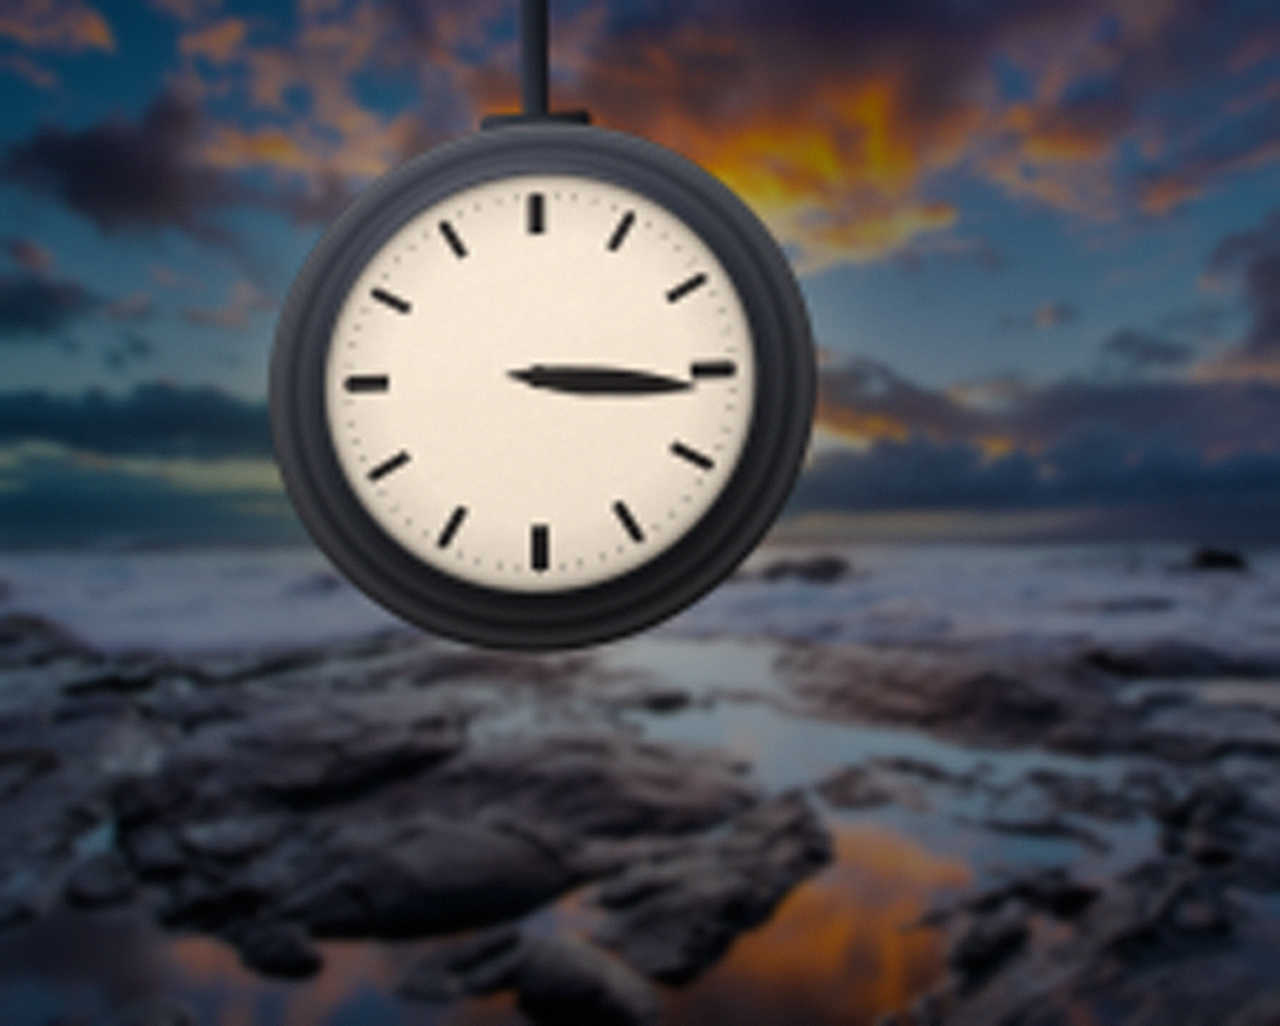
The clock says 3,16
